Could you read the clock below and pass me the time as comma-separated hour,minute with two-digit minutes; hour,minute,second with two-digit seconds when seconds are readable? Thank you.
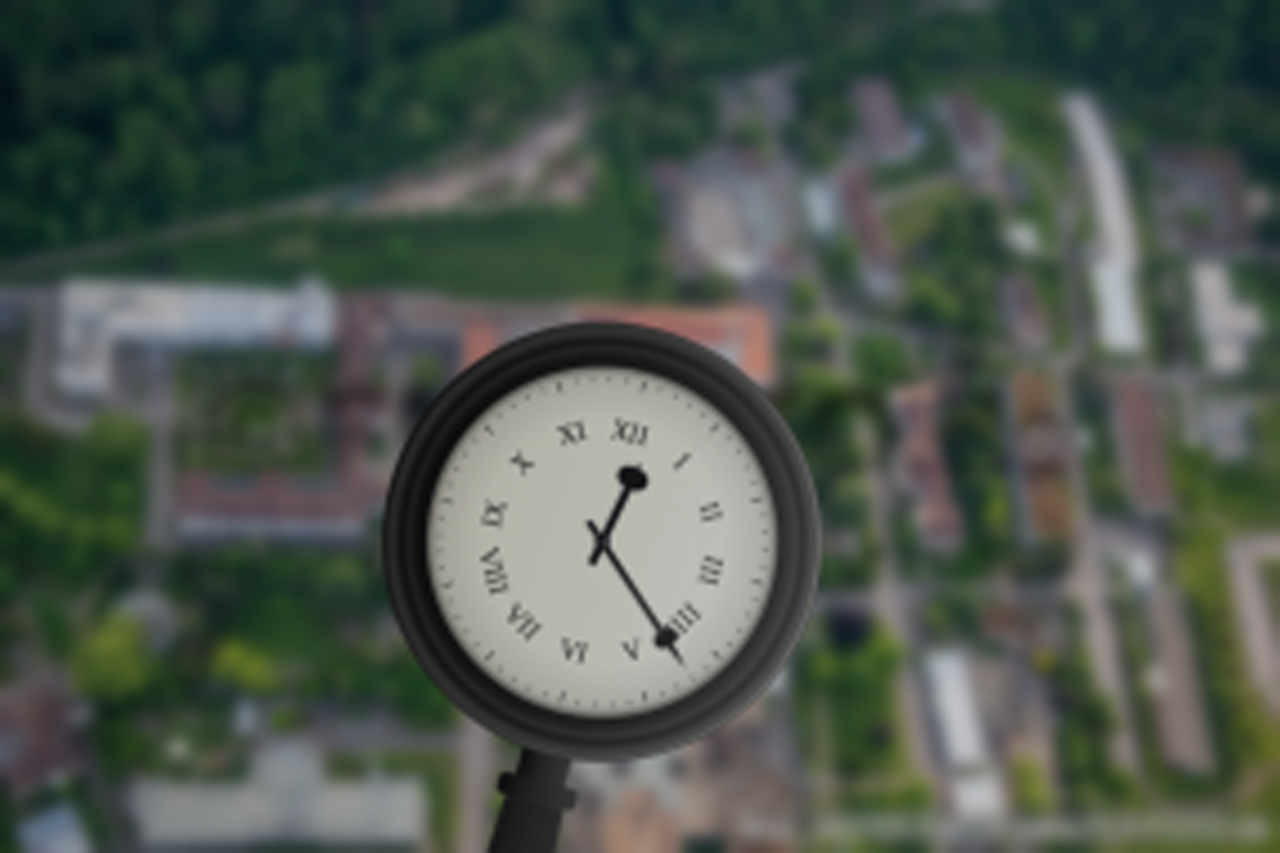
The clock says 12,22
